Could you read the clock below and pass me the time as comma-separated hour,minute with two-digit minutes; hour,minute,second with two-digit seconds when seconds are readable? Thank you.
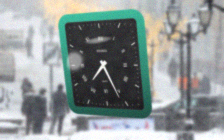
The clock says 7,26
